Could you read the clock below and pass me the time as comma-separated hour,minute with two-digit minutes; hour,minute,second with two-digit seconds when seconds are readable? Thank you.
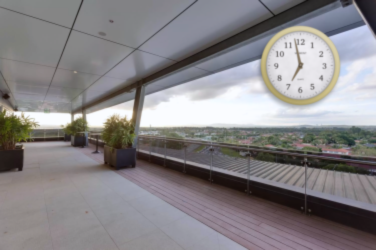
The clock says 6,58
